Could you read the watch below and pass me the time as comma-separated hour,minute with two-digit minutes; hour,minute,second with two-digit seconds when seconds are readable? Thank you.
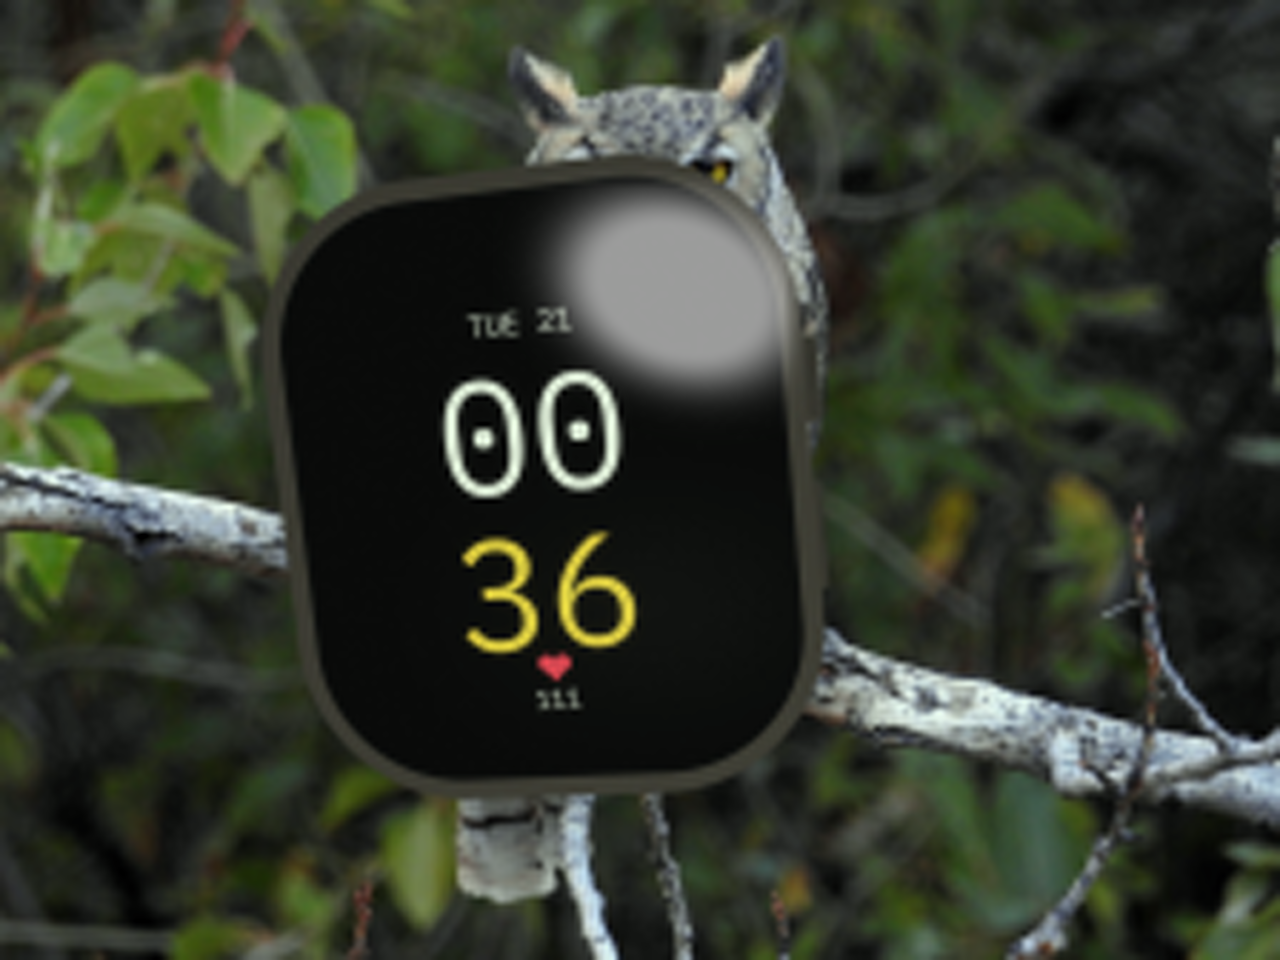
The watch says 0,36
